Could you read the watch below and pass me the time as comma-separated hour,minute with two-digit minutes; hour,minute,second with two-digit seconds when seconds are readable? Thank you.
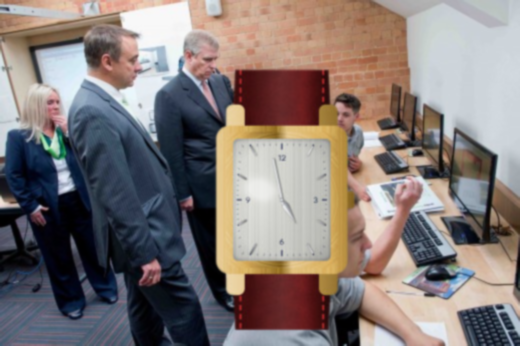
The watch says 4,58
